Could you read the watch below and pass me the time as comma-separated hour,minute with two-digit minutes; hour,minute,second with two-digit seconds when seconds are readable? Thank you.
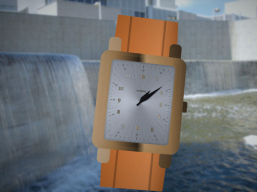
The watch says 1,08
